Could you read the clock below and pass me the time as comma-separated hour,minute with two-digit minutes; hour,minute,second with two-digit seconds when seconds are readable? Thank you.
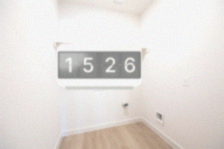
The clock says 15,26
